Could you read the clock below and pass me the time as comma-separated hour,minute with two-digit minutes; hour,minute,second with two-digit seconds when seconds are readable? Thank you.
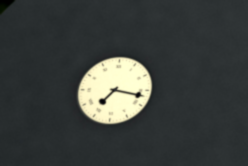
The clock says 7,17
